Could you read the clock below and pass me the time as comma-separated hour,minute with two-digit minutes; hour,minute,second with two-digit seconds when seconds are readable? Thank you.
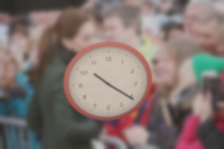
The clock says 10,21
